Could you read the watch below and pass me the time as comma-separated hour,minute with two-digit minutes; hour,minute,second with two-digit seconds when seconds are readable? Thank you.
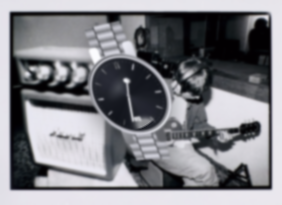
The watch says 12,32
